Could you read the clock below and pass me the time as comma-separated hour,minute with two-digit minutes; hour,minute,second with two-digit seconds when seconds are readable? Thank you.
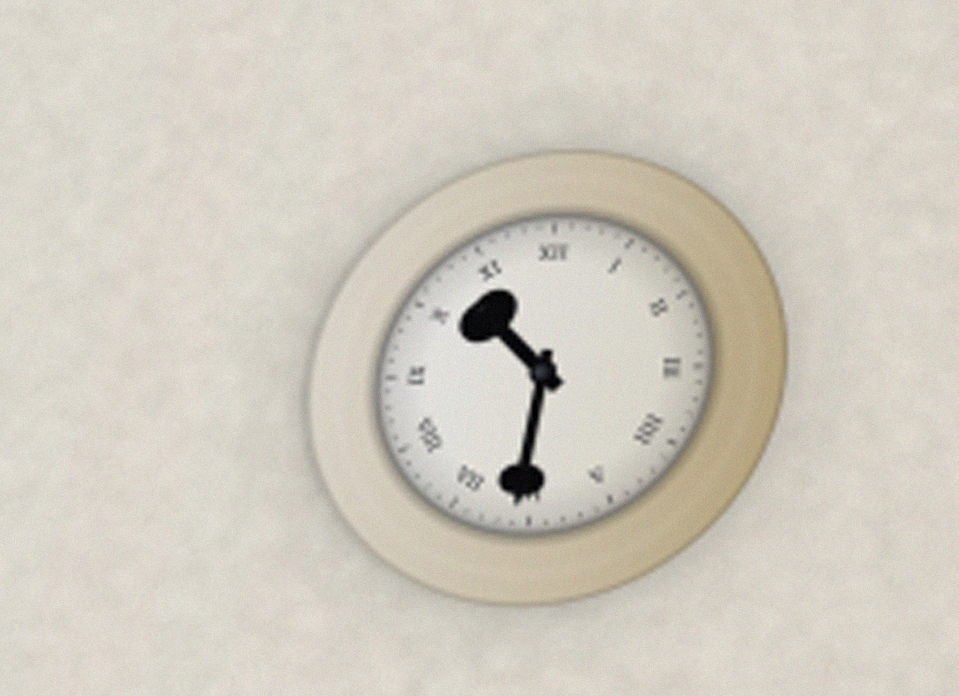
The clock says 10,31
